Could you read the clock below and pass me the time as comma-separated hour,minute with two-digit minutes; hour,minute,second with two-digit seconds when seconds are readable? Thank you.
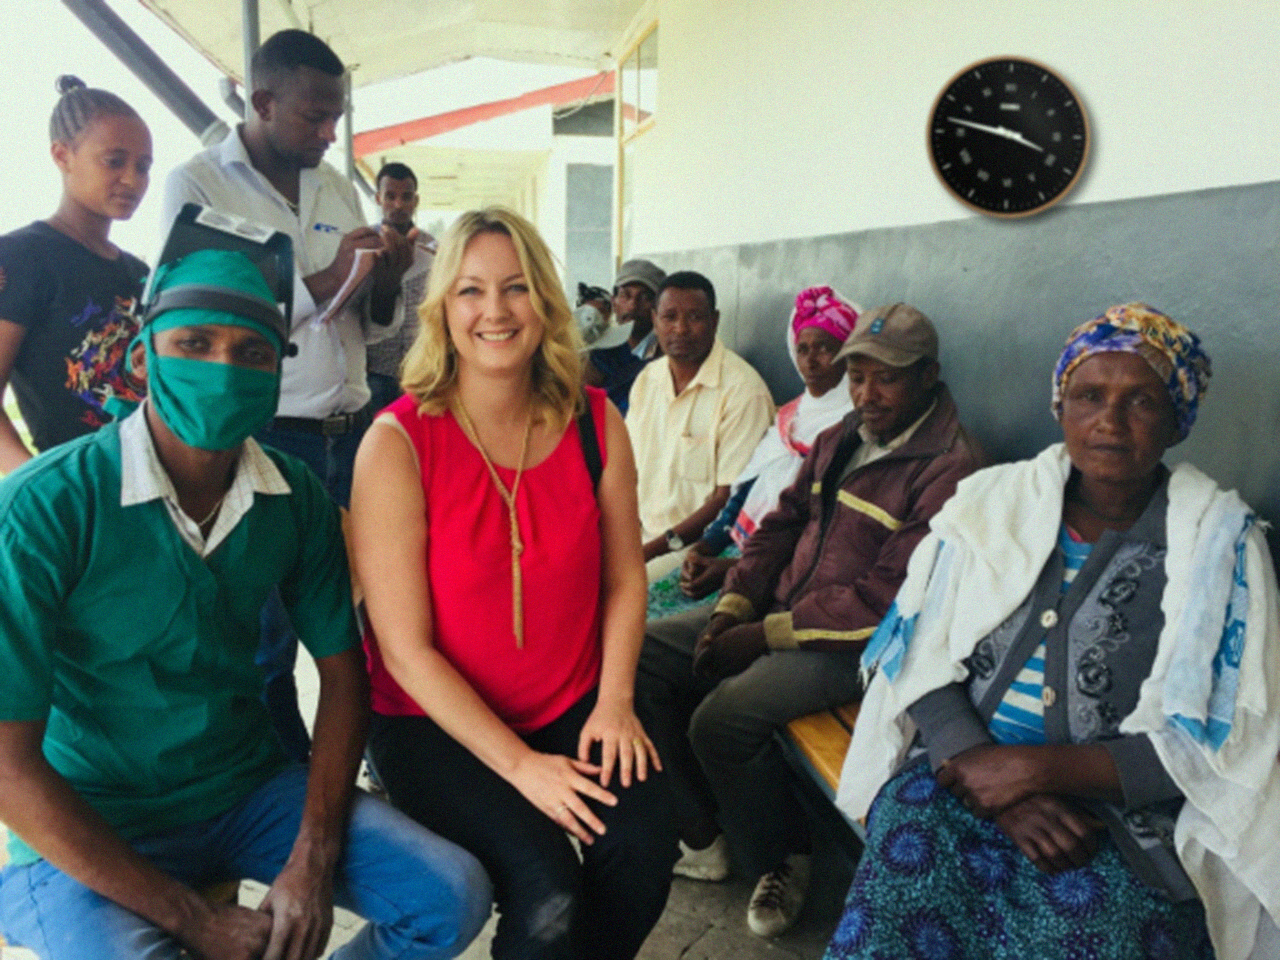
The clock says 3,47
